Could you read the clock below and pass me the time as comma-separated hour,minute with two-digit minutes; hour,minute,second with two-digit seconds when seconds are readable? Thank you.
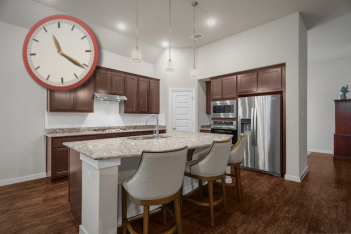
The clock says 11,21
